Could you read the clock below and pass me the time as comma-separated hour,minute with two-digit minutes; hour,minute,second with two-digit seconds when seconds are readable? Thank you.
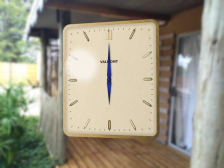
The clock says 6,00
